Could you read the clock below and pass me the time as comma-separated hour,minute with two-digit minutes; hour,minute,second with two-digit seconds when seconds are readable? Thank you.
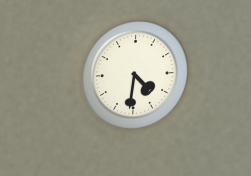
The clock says 4,31
